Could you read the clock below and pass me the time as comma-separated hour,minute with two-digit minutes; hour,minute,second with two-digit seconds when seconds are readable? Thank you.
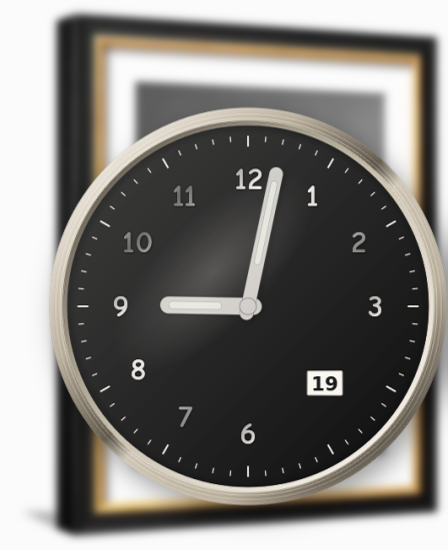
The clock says 9,02
